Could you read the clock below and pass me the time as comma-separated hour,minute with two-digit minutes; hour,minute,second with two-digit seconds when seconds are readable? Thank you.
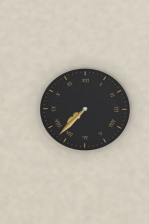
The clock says 7,37
